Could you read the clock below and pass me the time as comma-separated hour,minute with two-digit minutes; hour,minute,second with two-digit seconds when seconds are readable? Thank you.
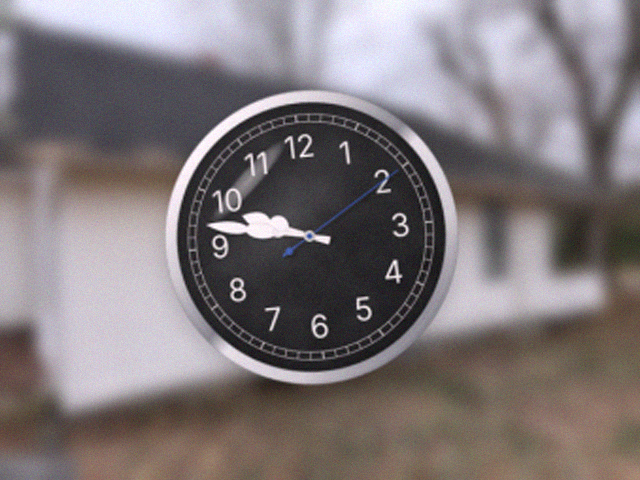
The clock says 9,47,10
